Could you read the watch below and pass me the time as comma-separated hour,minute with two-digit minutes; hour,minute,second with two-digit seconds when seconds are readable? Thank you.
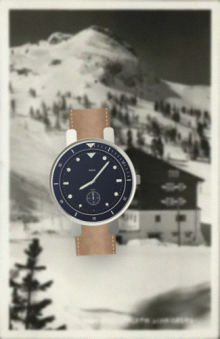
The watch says 8,07
